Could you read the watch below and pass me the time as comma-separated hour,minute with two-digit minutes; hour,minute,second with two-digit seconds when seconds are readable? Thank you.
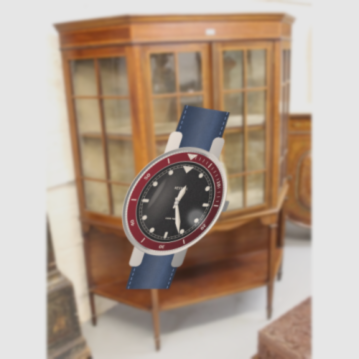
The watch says 12,26
